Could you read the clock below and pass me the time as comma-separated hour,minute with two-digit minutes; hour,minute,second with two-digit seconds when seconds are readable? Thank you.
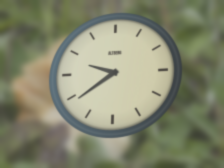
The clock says 9,39
